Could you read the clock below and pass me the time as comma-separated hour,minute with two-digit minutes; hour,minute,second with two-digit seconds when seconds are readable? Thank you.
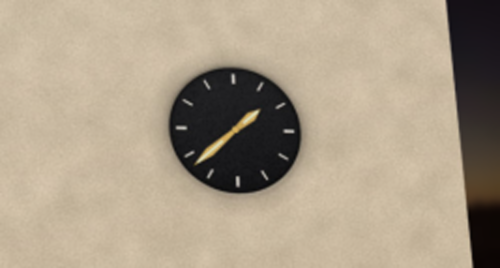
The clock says 1,38
